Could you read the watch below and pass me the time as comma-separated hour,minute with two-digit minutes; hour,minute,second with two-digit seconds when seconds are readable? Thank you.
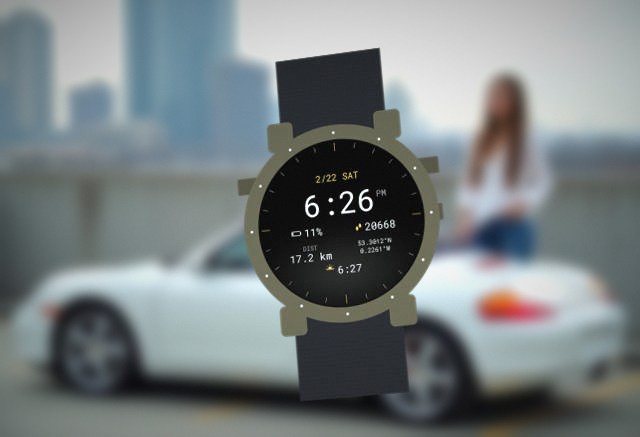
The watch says 6,26
